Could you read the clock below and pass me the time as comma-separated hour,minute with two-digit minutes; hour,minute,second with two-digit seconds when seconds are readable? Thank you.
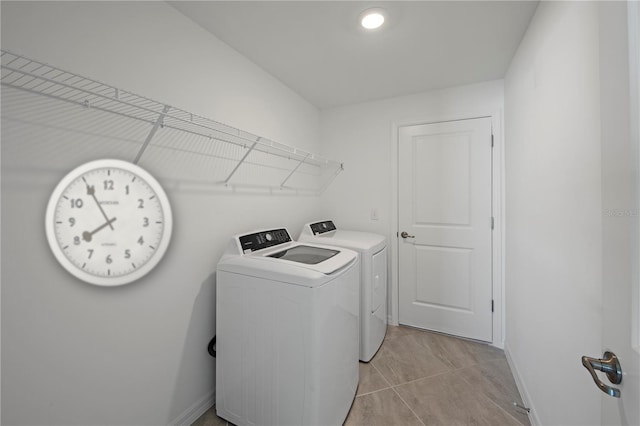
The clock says 7,55
